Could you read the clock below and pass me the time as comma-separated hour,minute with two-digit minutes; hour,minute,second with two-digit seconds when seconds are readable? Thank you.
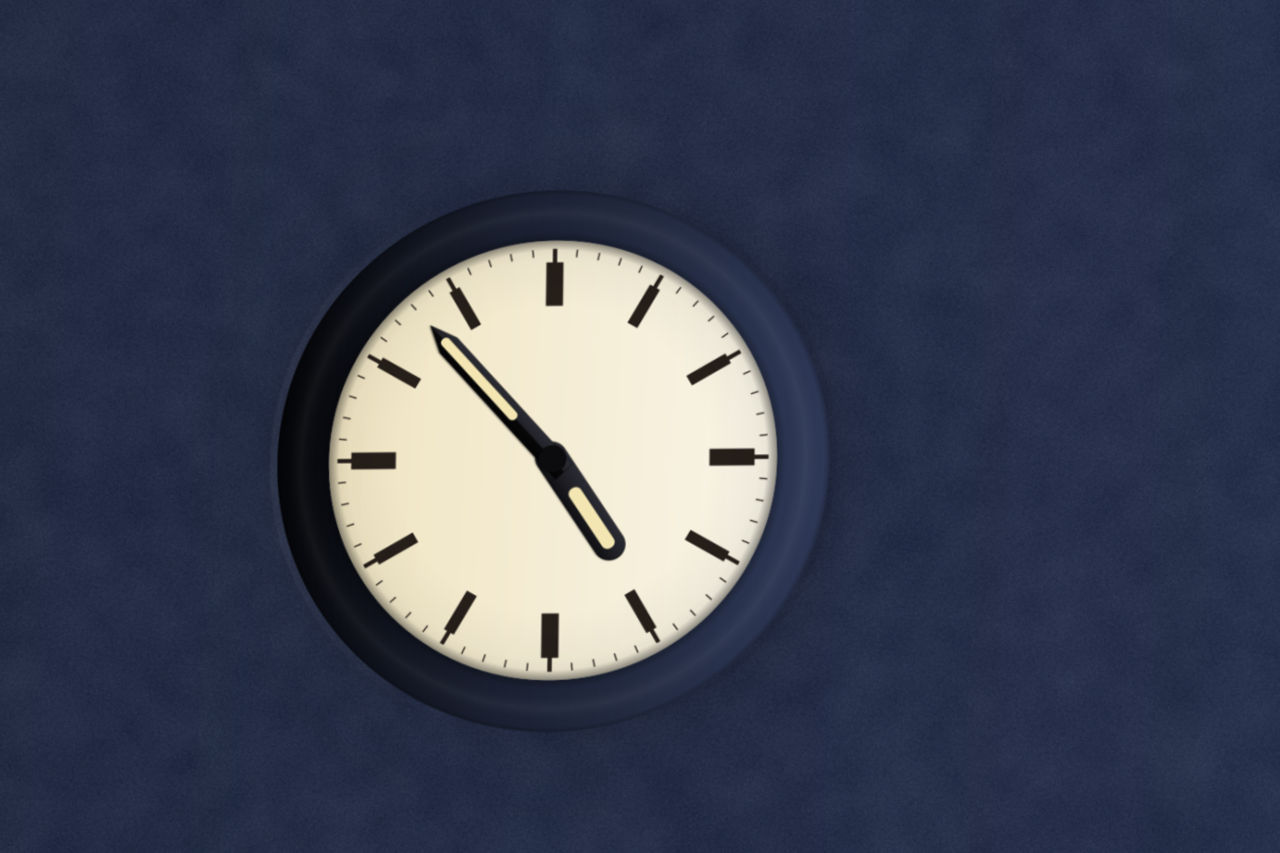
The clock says 4,53
